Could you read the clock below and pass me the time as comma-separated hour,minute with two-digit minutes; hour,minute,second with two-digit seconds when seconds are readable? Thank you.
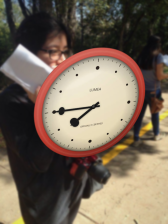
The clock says 7,45
